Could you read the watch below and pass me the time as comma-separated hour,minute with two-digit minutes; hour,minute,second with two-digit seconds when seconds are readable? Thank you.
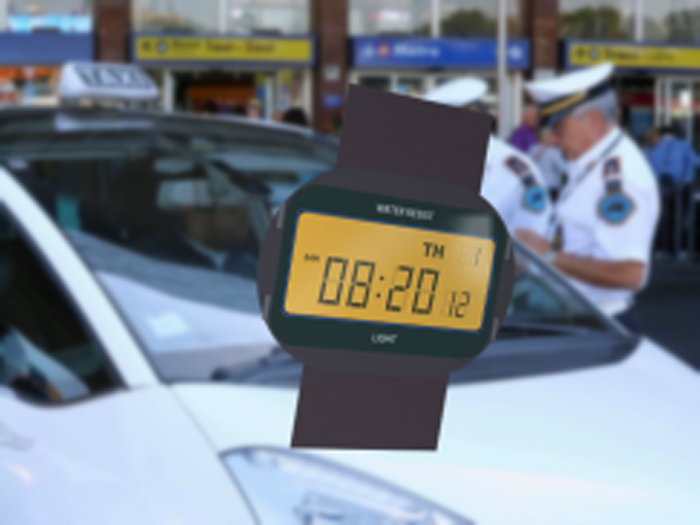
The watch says 8,20,12
